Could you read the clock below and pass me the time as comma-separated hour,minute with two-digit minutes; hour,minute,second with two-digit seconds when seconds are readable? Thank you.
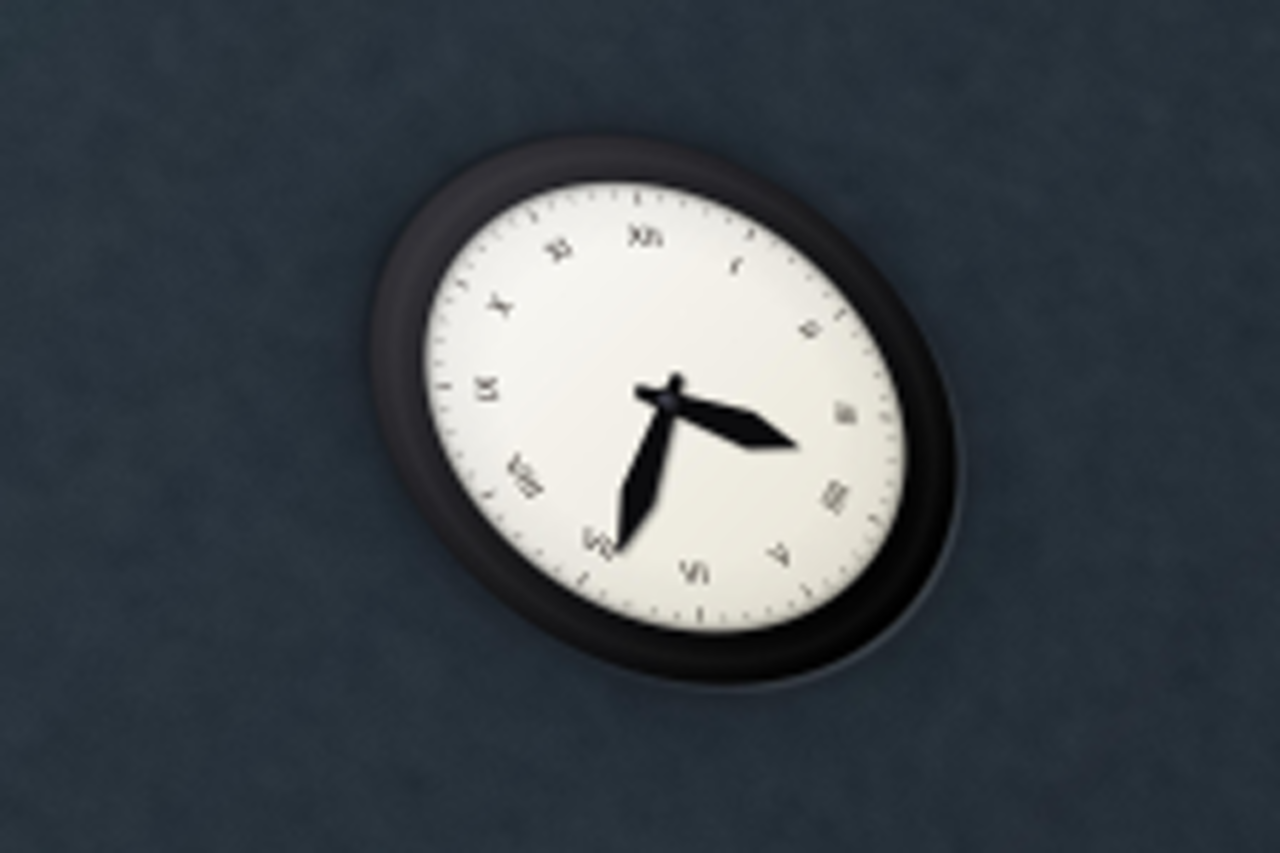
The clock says 3,34
